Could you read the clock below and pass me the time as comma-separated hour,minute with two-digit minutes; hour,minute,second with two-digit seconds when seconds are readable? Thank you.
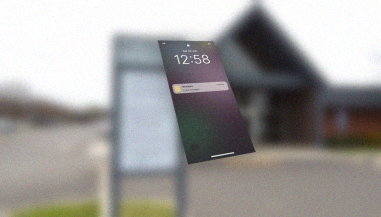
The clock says 12,58
